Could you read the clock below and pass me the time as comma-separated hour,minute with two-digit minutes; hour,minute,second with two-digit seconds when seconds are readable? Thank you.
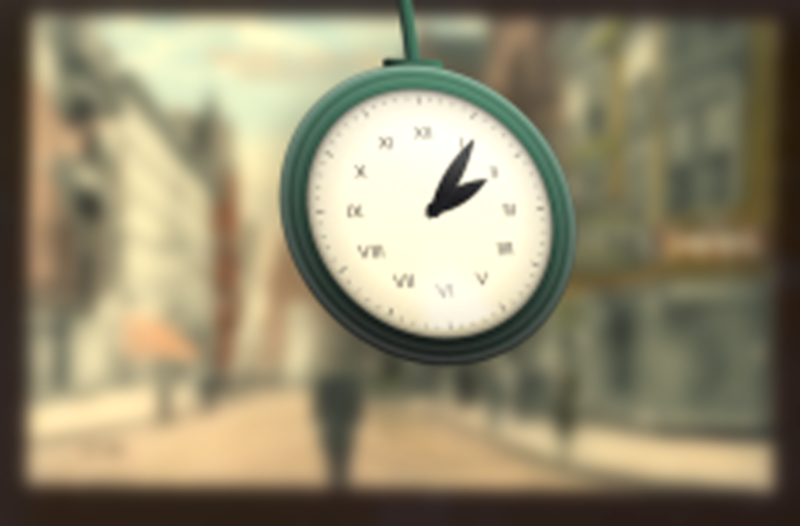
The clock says 2,06
